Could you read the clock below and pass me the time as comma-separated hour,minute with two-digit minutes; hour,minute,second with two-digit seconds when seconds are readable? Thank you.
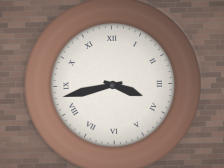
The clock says 3,43
